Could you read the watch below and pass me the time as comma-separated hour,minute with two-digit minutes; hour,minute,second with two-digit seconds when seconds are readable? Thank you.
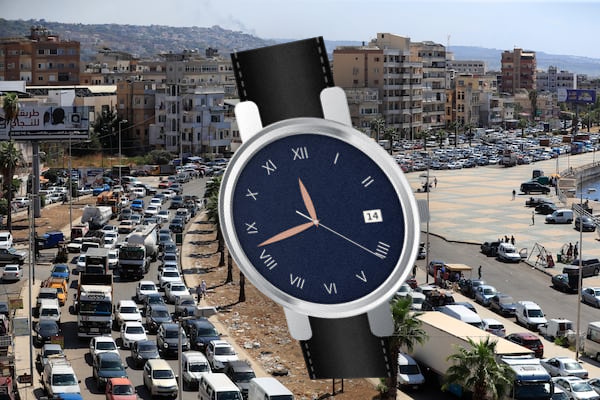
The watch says 11,42,21
